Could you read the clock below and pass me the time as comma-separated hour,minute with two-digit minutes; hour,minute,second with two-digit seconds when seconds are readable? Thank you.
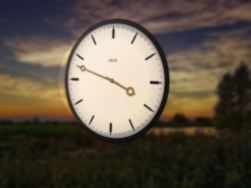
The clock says 3,48
